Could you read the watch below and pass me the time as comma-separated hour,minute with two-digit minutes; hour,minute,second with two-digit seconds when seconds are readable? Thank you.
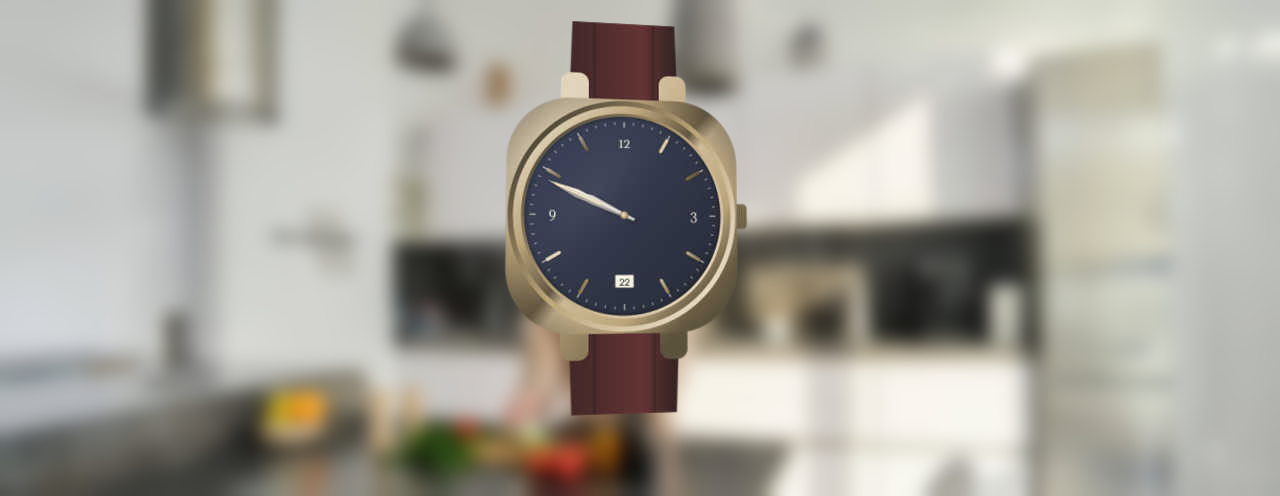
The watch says 9,49
